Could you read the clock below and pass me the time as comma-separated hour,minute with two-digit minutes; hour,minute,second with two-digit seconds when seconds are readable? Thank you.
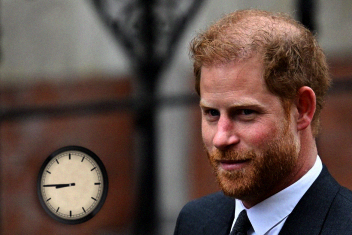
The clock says 8,45
